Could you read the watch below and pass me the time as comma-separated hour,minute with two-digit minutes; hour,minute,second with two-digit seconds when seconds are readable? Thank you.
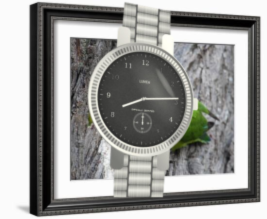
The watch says 8,14
